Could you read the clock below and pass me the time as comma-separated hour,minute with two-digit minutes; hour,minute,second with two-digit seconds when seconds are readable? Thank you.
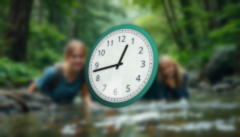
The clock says 12,43
